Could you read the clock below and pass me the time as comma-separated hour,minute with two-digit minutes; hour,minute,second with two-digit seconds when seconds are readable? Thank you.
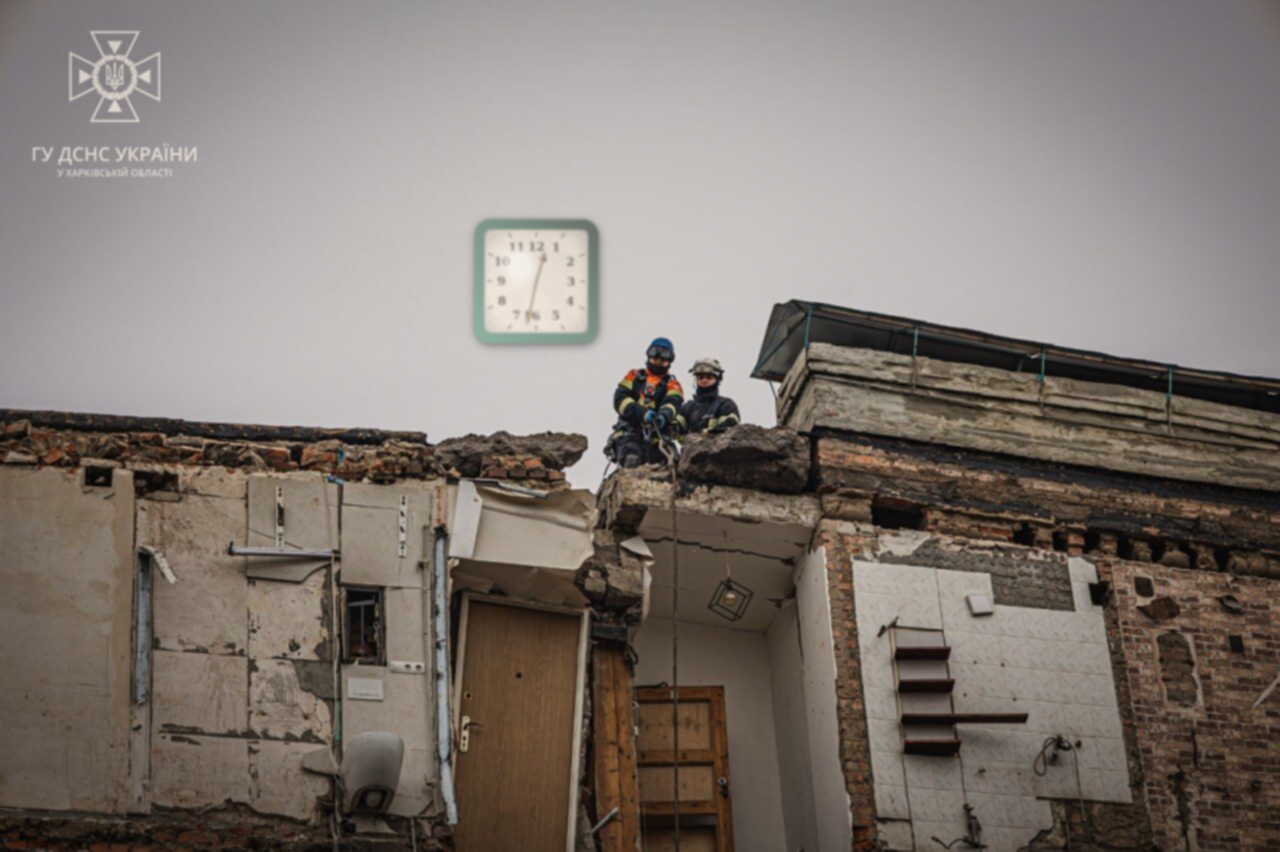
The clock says 12,32
